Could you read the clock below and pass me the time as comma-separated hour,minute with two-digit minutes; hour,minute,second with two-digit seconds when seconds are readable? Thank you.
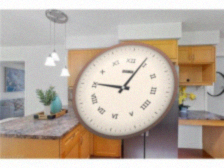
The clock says 9,04
